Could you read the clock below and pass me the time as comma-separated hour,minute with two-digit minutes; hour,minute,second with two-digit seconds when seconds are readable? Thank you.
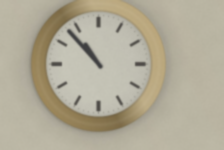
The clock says 10,53
